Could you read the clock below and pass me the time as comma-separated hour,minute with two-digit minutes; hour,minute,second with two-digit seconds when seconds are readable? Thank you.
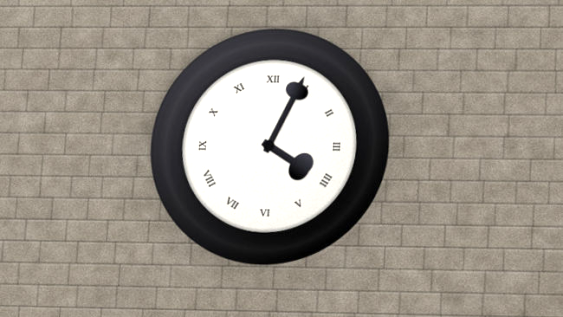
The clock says 4,04
